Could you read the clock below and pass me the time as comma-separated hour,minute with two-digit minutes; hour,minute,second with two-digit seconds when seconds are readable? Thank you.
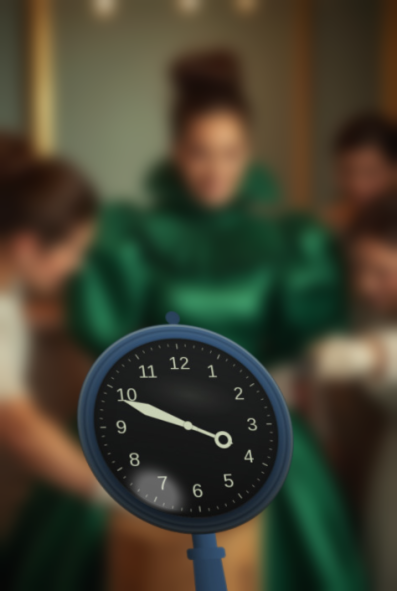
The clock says 3,49
